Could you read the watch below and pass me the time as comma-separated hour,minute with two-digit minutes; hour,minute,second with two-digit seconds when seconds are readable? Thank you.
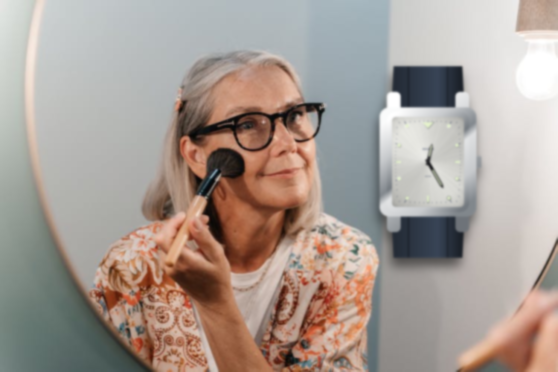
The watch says 12,25
